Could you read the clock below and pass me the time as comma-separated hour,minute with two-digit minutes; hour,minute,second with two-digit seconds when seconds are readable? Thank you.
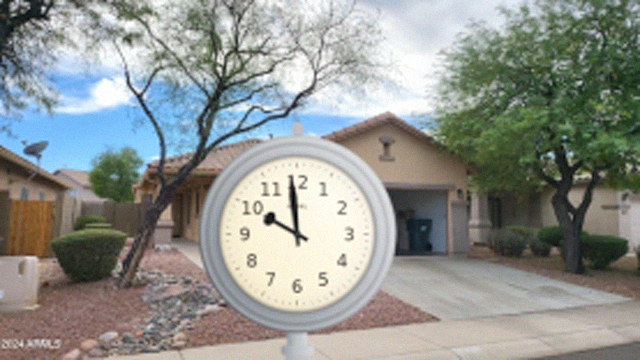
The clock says 9,59
